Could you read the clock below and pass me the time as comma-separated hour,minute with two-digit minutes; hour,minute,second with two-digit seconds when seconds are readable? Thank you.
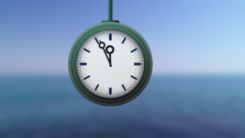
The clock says 11,56
